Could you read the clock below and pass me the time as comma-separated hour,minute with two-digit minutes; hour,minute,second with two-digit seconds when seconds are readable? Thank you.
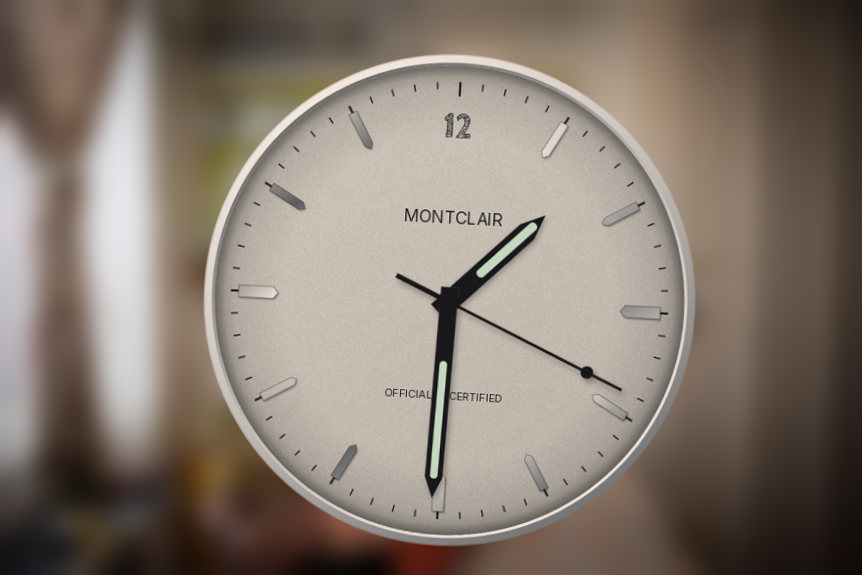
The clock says 1,30,19
